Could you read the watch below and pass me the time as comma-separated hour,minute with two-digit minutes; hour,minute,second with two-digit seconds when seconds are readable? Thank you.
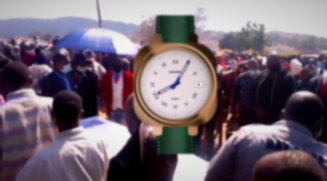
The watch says 8,05
